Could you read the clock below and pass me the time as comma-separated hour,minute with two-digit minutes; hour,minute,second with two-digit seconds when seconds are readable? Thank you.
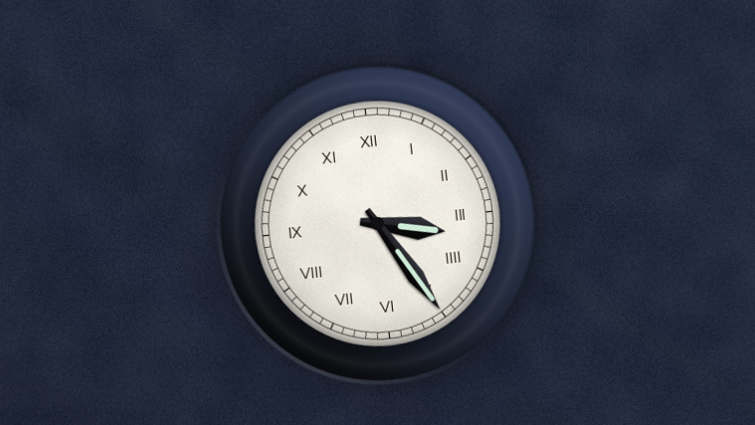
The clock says 3,25
